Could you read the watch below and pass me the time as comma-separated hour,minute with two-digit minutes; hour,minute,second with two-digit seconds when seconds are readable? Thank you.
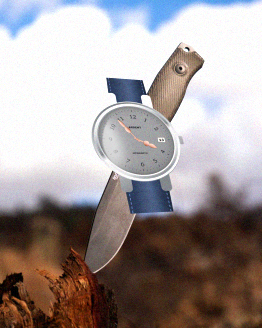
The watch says 3,54
